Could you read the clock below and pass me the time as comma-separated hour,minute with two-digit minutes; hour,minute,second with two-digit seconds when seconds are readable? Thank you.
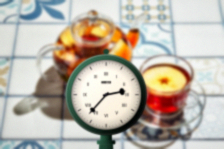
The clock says 2,37
